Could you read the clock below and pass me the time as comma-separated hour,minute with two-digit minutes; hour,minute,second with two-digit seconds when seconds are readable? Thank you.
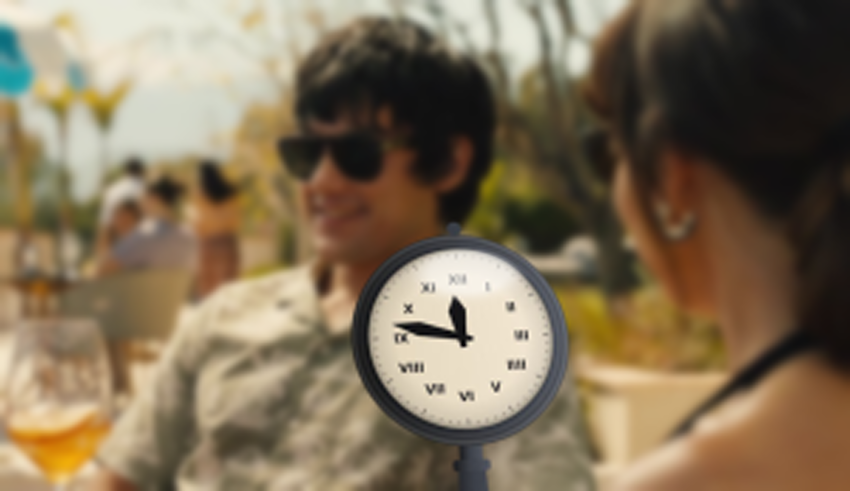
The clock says 11,47
